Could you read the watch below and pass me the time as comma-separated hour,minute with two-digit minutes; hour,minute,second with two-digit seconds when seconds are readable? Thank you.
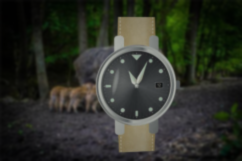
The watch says 11,04
